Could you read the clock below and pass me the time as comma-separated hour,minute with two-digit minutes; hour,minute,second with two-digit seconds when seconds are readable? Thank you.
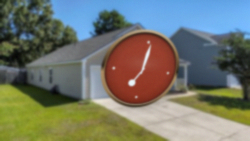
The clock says 7,01
